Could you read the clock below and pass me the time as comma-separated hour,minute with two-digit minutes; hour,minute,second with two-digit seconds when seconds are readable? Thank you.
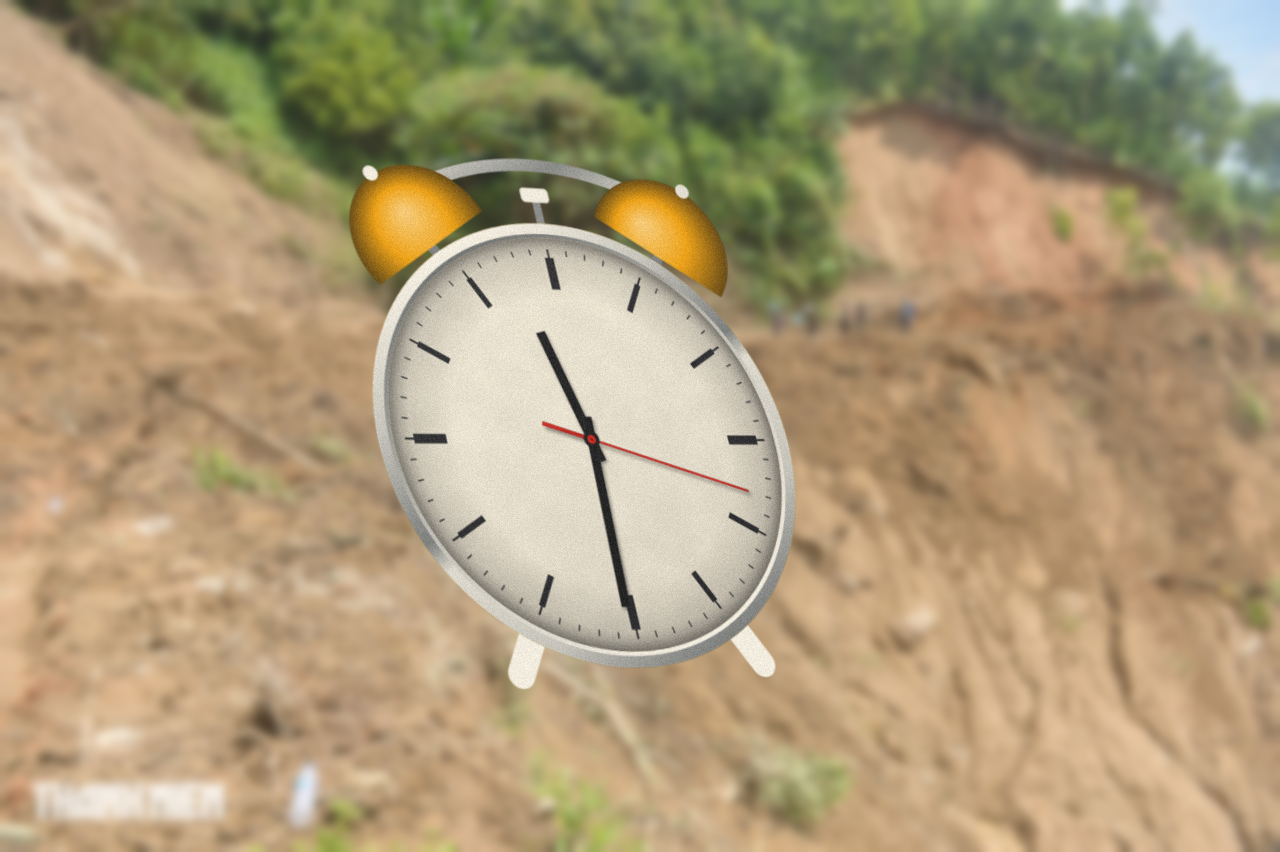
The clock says 11,30,18
